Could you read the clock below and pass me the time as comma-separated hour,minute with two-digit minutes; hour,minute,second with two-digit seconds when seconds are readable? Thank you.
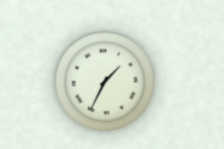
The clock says 1,35
